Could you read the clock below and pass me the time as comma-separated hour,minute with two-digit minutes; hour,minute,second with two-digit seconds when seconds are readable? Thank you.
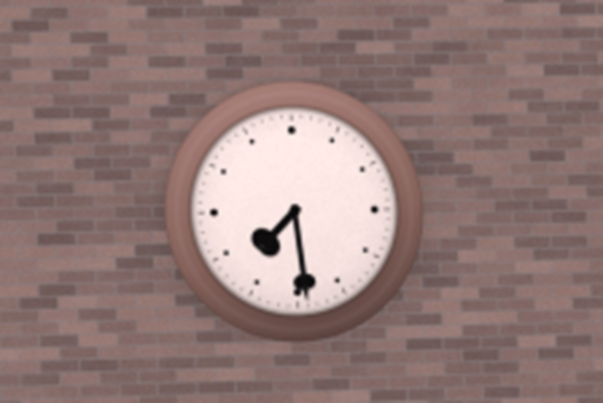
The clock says 7,29
